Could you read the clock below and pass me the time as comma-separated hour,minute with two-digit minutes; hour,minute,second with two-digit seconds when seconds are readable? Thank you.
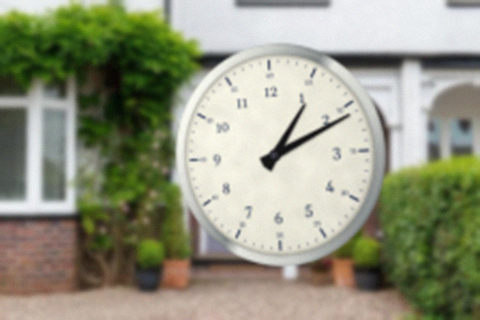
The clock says 1,11
